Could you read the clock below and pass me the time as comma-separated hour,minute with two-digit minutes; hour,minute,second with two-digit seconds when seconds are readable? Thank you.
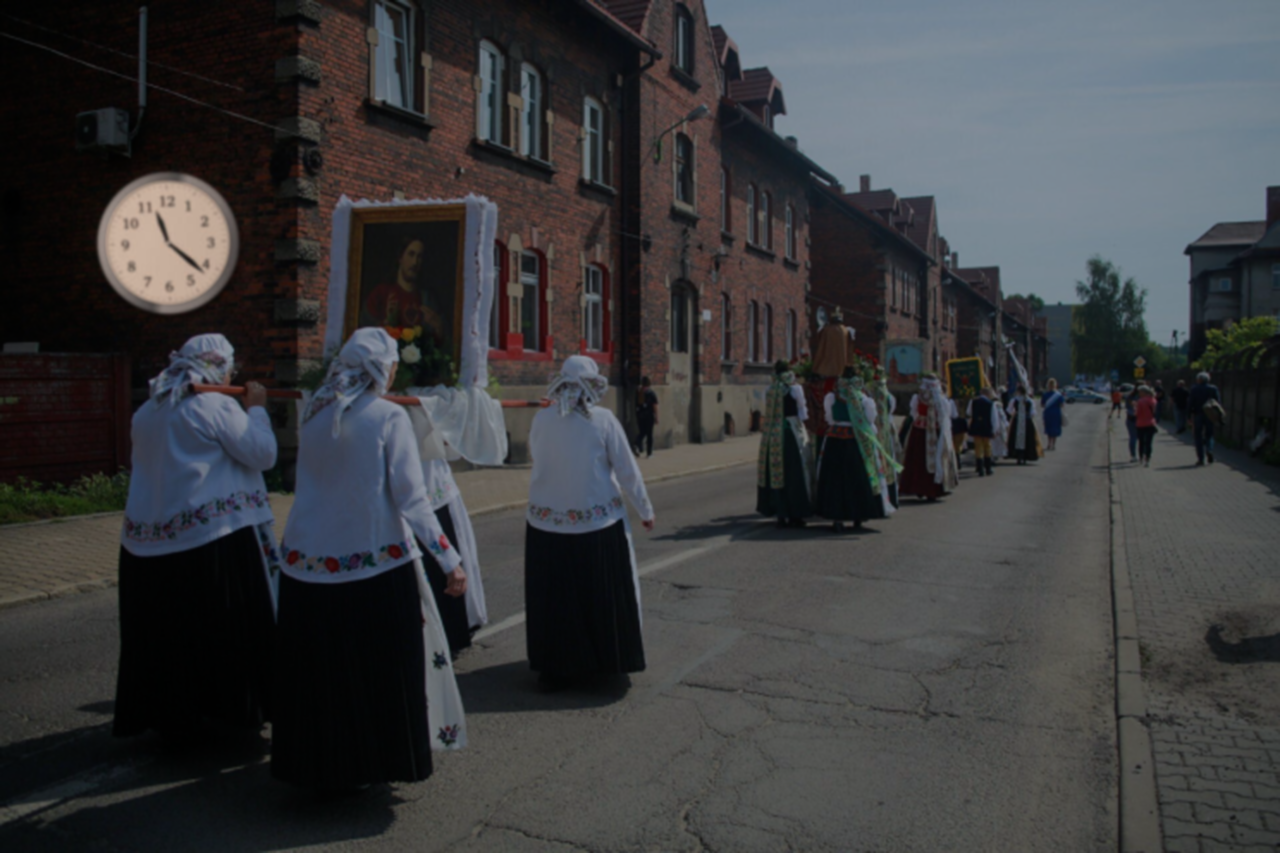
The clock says 11,22
